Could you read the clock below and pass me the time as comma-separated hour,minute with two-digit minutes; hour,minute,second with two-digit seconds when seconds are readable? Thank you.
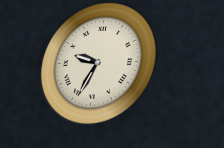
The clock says 9,34
